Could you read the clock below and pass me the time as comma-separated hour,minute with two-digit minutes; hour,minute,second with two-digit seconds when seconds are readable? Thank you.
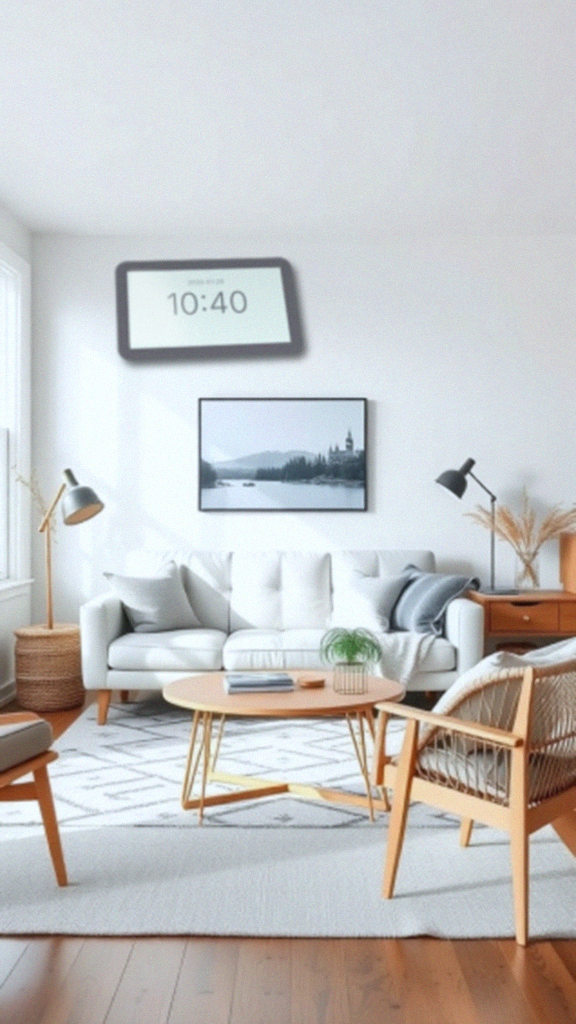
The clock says 10,40
